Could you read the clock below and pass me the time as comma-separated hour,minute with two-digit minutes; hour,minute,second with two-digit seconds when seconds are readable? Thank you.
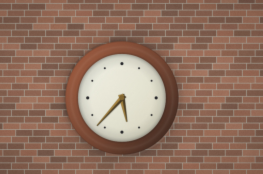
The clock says 5,37
